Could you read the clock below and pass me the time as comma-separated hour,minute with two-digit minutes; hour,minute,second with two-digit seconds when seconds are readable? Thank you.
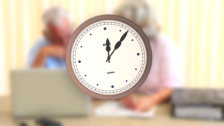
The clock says 12,07
